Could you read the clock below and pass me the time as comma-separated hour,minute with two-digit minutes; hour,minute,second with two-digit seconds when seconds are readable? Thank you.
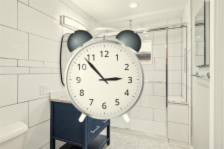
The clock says 2,53
